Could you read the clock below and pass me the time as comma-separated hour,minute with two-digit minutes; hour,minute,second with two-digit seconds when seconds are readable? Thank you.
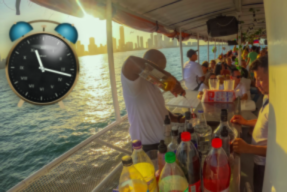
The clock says 11,17
